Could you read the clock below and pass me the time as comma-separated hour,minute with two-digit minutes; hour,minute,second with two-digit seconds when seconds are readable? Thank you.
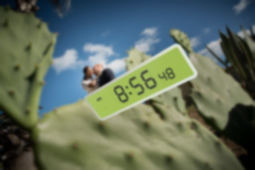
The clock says 8,56
